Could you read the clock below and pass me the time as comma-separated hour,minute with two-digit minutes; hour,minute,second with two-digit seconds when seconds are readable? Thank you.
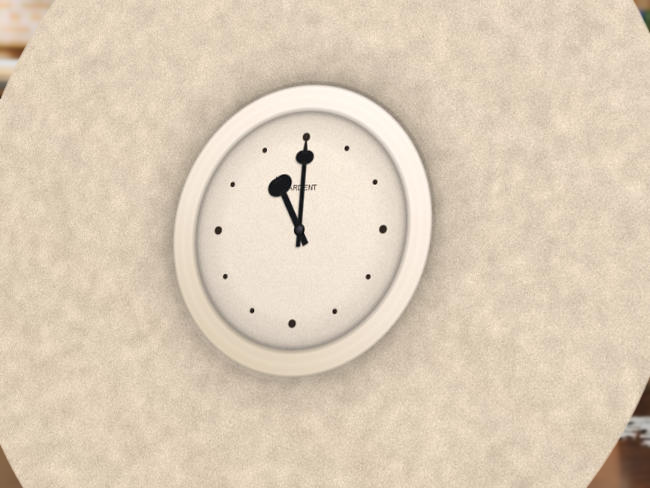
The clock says 11,00
